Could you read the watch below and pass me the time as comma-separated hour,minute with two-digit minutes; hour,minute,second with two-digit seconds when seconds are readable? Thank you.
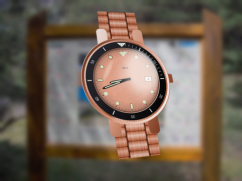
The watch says 8,42
